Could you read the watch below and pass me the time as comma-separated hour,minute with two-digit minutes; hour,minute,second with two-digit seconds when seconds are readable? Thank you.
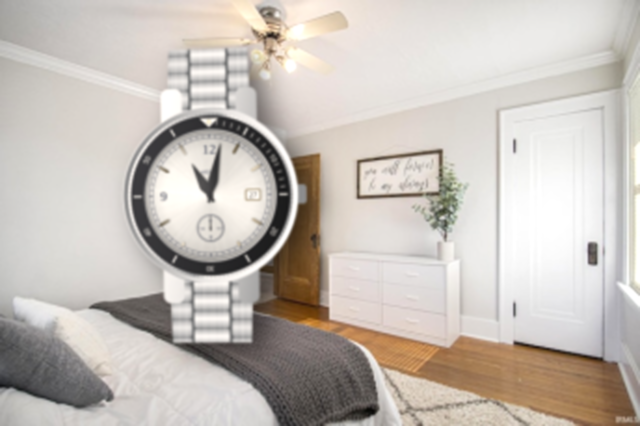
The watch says 11,02
